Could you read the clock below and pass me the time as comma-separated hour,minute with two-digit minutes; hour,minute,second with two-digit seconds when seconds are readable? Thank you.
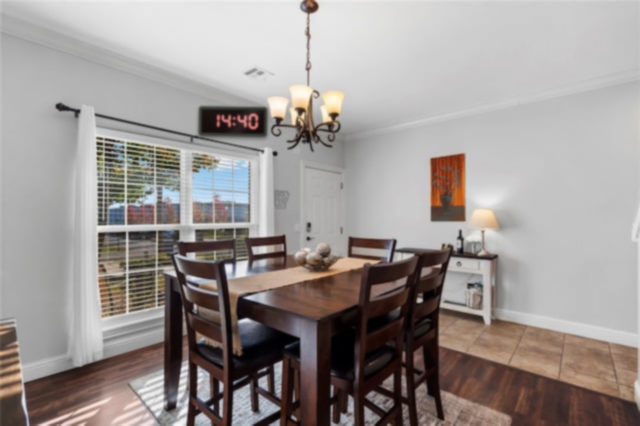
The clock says 14,40
